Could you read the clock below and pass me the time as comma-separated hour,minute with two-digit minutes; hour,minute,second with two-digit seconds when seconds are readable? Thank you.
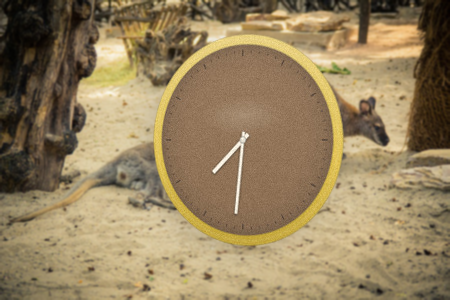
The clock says 7,31
